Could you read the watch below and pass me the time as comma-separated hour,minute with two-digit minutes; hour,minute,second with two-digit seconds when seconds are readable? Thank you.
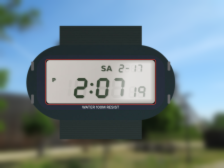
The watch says 2,07,19
